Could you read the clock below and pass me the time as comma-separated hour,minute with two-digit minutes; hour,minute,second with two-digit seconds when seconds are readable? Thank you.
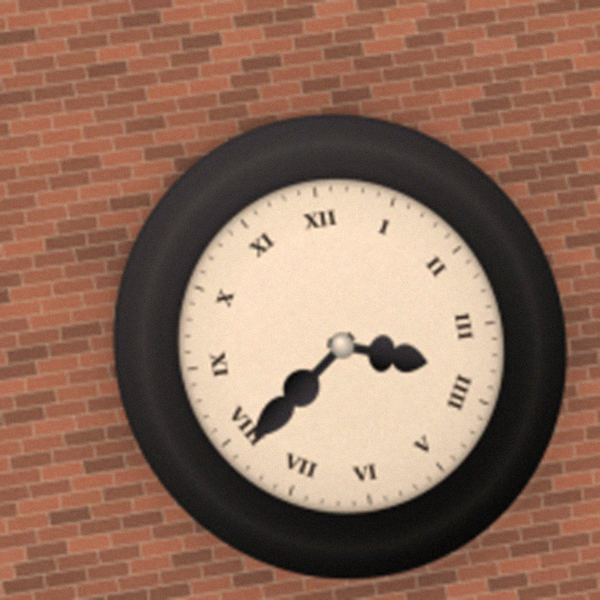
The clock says 3,39
